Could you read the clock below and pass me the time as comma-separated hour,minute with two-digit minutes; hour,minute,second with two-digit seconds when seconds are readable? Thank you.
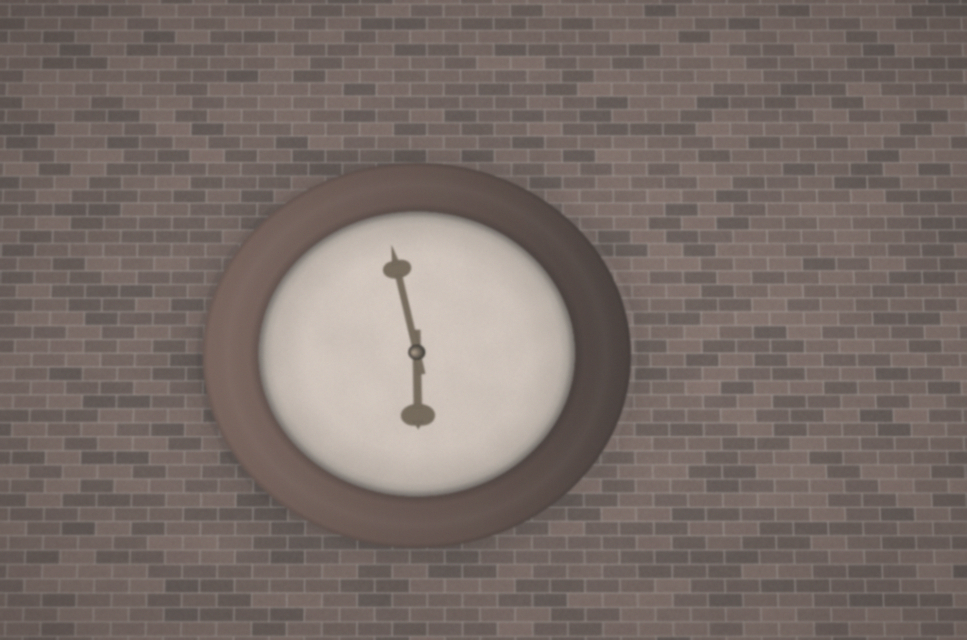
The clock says 5,58
